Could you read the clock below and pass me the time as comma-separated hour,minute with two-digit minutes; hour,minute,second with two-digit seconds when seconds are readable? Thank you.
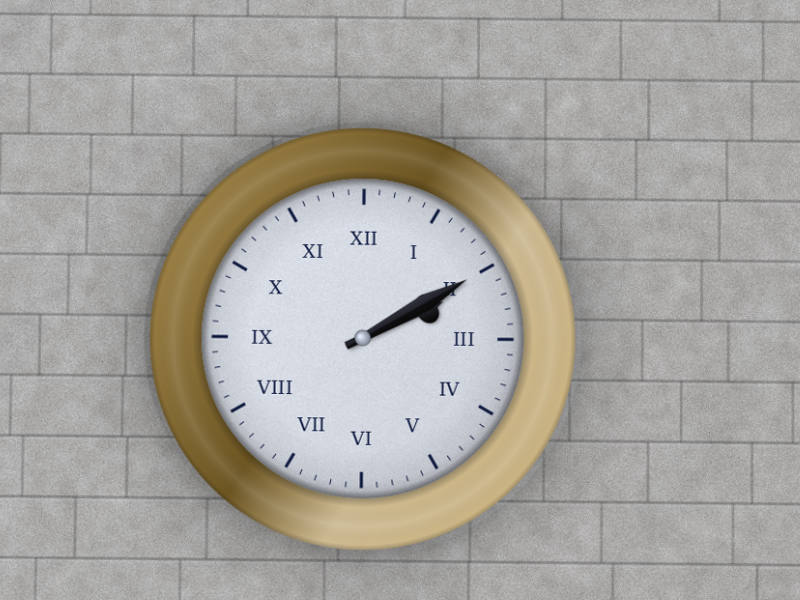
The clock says 2,10
